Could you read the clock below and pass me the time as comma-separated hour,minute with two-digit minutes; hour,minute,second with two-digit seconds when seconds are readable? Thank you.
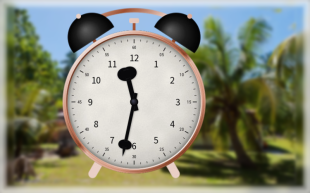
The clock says 11,32
